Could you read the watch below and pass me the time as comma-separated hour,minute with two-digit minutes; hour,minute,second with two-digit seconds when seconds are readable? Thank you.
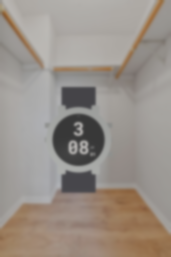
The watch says 3,08
